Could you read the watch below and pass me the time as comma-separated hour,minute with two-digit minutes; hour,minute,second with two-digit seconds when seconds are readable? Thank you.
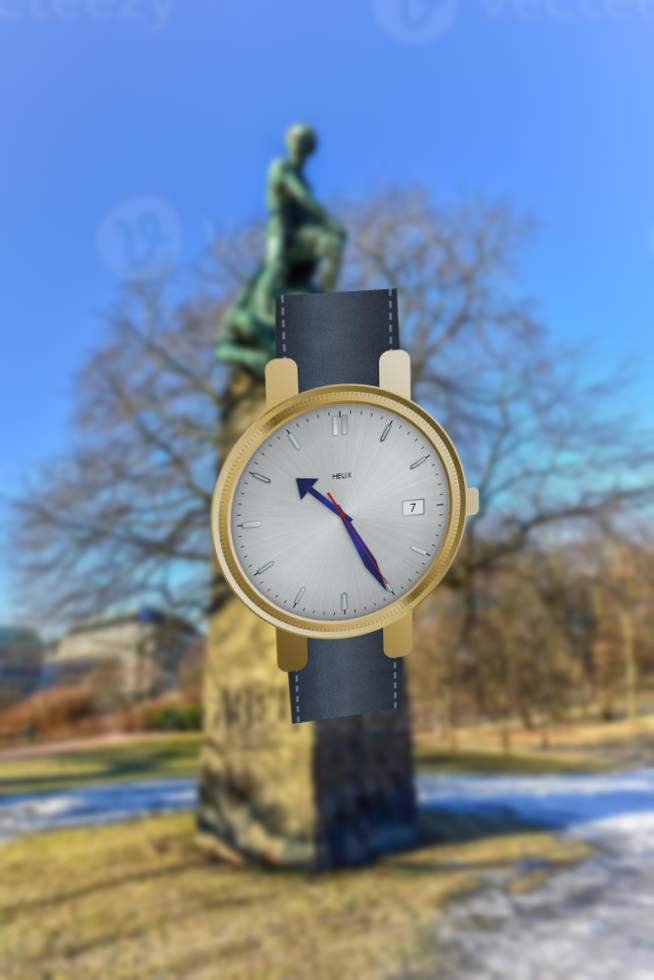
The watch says 10,25,25
